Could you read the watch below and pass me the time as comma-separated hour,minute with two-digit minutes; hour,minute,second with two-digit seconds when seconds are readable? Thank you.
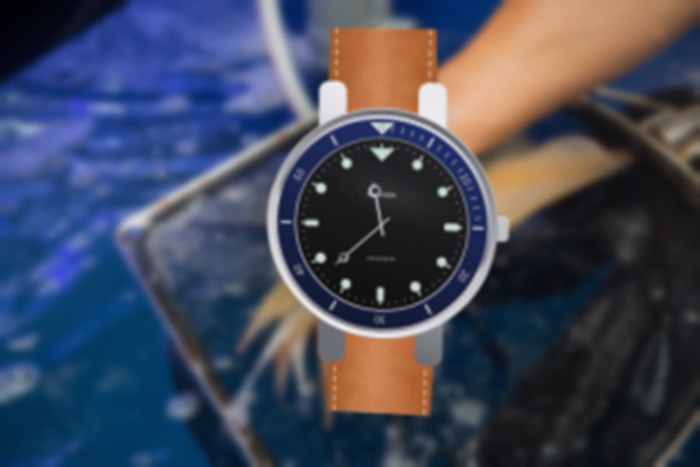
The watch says 11,38
